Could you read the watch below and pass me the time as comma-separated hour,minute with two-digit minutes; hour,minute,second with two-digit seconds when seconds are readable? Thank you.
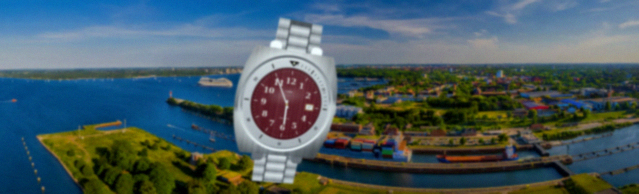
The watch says 5,55
